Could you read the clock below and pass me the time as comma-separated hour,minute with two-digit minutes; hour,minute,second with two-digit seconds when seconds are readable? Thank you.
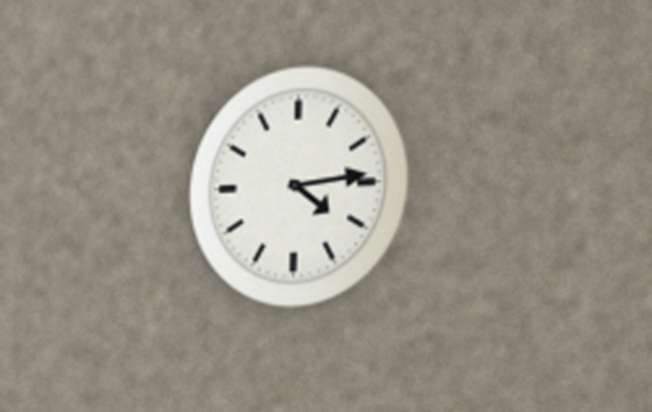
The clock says 4,14
